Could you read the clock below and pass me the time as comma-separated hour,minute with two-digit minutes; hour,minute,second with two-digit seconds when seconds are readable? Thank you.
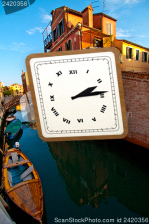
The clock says 2,14
